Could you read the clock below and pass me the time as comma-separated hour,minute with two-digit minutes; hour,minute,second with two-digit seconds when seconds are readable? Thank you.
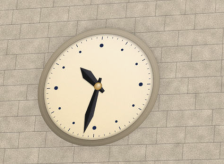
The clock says 10,32
